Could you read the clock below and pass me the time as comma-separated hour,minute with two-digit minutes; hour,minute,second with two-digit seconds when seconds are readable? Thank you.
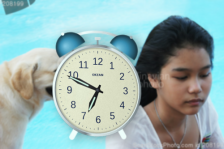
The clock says 6,49
